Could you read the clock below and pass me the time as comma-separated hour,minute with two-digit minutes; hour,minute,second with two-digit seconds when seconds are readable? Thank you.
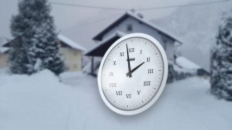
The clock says 1,58
